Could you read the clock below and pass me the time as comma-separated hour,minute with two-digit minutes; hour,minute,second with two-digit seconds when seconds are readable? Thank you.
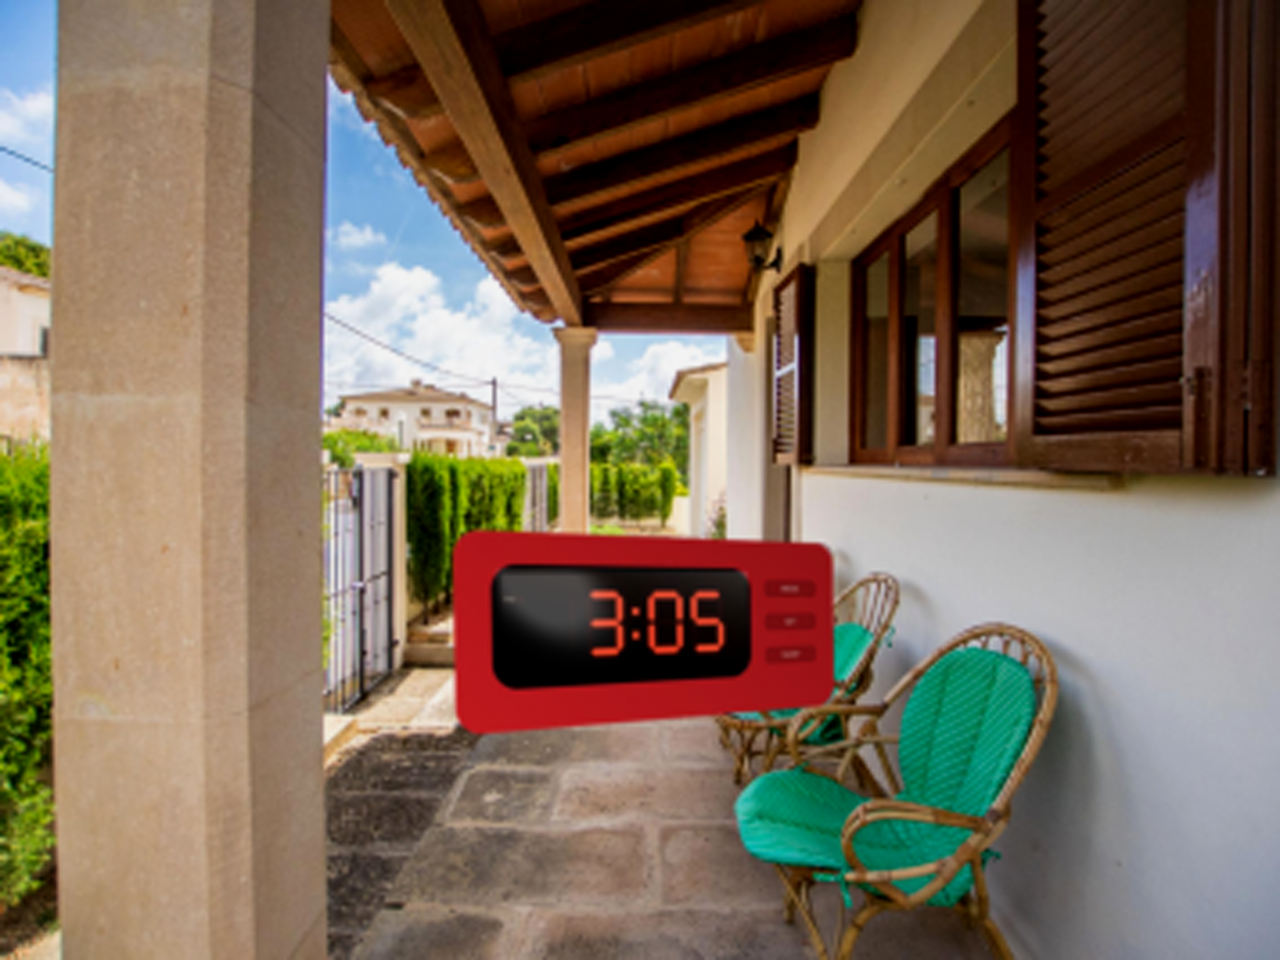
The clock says 3,05
